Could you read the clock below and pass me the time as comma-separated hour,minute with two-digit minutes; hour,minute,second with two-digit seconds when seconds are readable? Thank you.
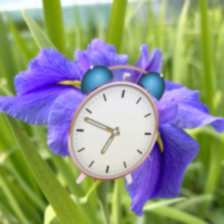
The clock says 6,48
